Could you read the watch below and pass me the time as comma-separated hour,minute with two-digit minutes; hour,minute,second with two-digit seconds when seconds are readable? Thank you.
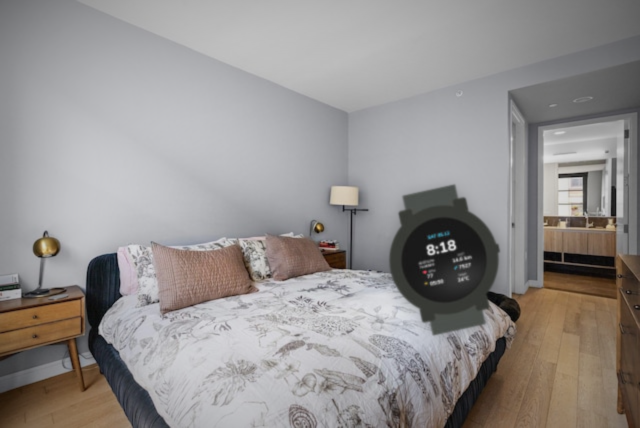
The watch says 8,18
